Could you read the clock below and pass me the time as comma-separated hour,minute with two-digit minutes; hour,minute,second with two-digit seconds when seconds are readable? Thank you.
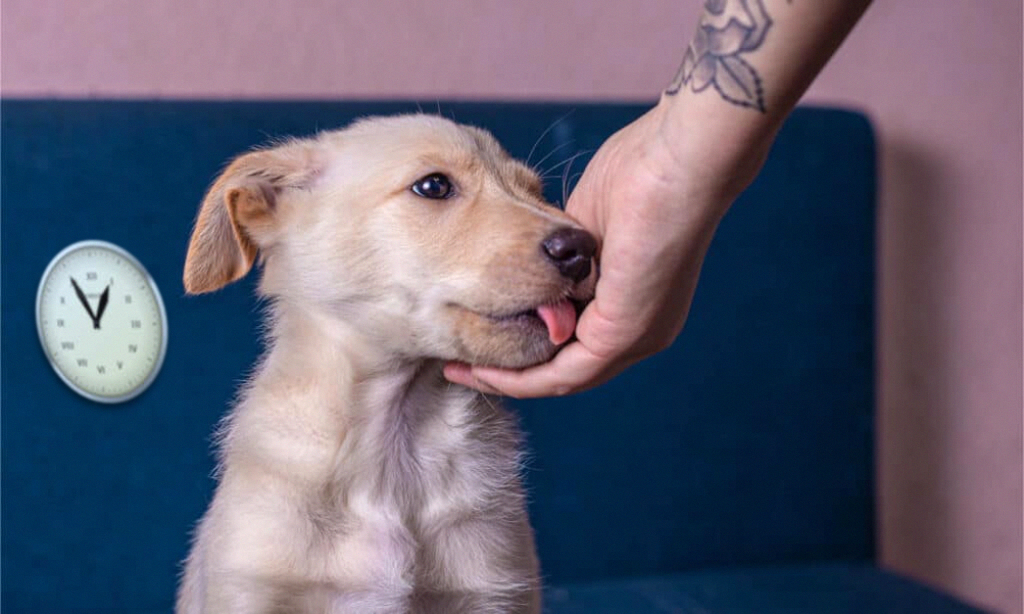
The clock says 12,55
